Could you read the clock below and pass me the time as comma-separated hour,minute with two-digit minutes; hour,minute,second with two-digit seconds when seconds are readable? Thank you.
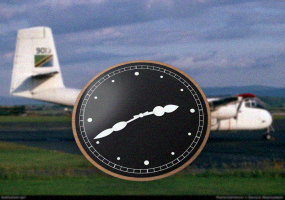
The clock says 2,41
